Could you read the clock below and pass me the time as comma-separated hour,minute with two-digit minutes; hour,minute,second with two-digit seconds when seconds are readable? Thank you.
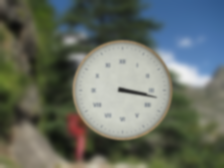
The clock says 3,17
